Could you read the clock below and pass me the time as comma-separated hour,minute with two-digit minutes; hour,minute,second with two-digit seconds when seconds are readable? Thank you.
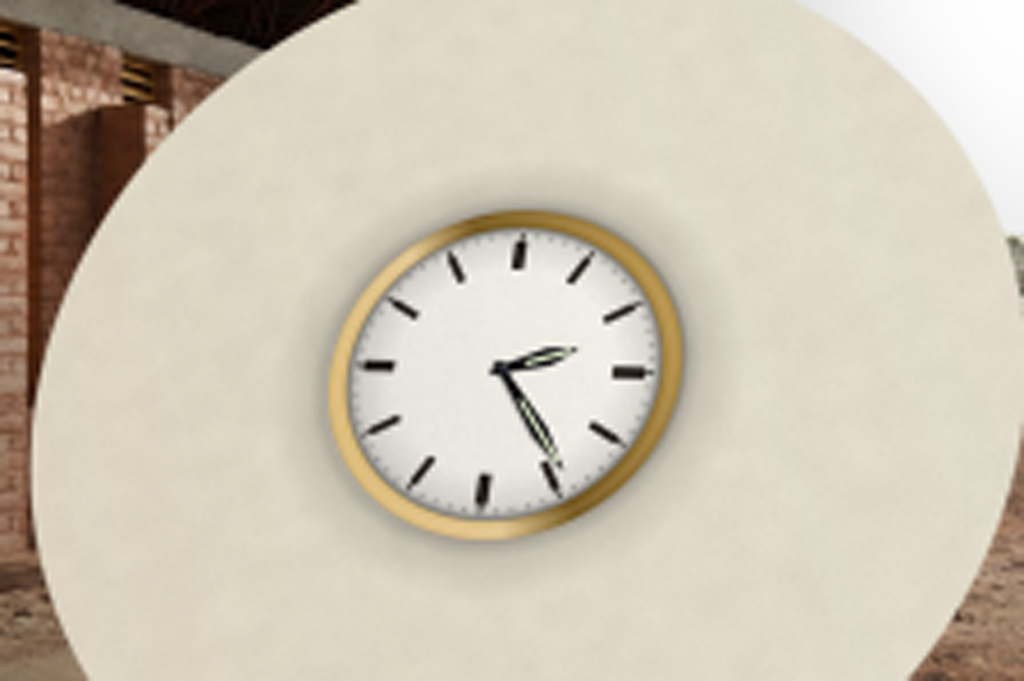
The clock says 2,24
